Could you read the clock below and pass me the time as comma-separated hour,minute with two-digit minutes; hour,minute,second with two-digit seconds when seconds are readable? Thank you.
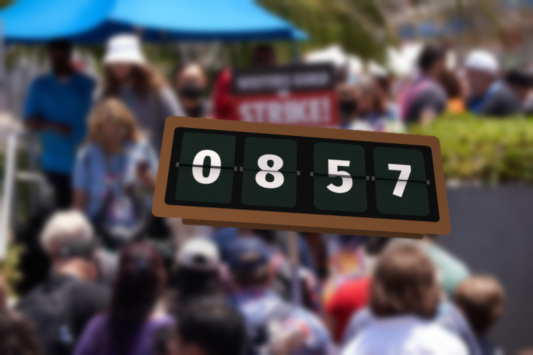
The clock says 8,57
